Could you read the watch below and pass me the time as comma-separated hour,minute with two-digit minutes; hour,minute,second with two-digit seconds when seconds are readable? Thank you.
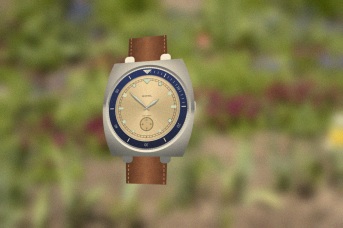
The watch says 1,52
